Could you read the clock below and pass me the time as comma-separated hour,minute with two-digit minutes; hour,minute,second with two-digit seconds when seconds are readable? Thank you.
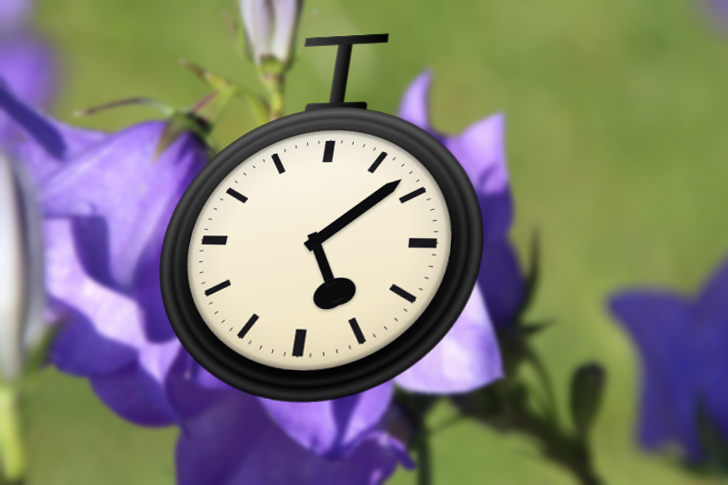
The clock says 5,08
